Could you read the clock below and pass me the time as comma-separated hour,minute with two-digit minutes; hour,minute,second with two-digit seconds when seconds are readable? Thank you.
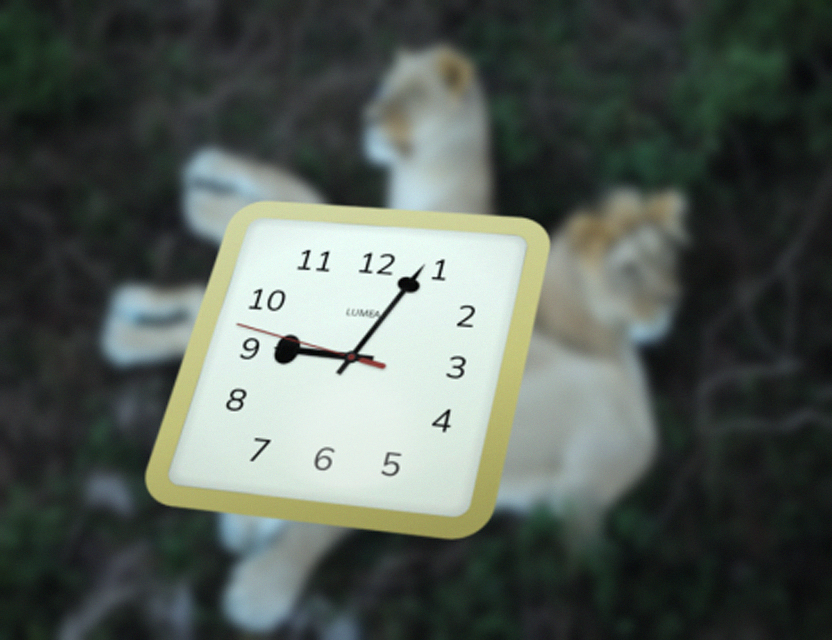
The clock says 9,03,47
